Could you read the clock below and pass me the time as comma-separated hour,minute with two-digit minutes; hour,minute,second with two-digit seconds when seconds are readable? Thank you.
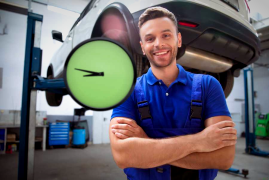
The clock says 8,47
